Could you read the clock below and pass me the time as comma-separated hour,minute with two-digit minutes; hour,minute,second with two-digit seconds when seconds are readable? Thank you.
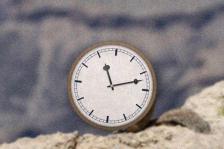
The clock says 11,12
